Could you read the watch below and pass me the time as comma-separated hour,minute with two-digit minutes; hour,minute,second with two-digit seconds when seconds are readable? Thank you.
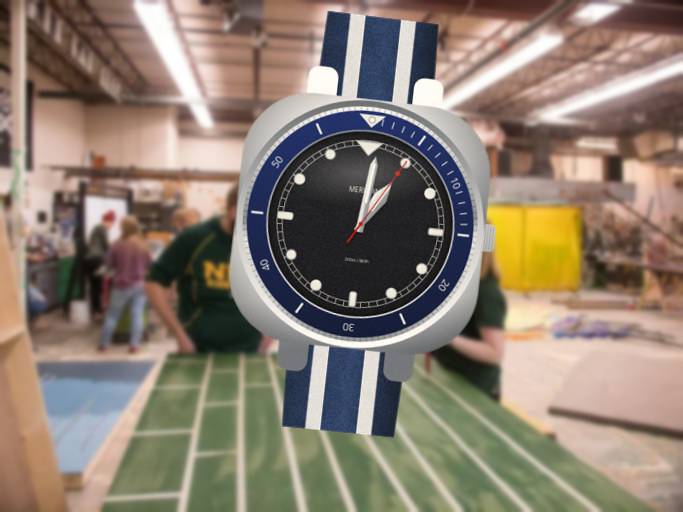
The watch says 1,01,05
